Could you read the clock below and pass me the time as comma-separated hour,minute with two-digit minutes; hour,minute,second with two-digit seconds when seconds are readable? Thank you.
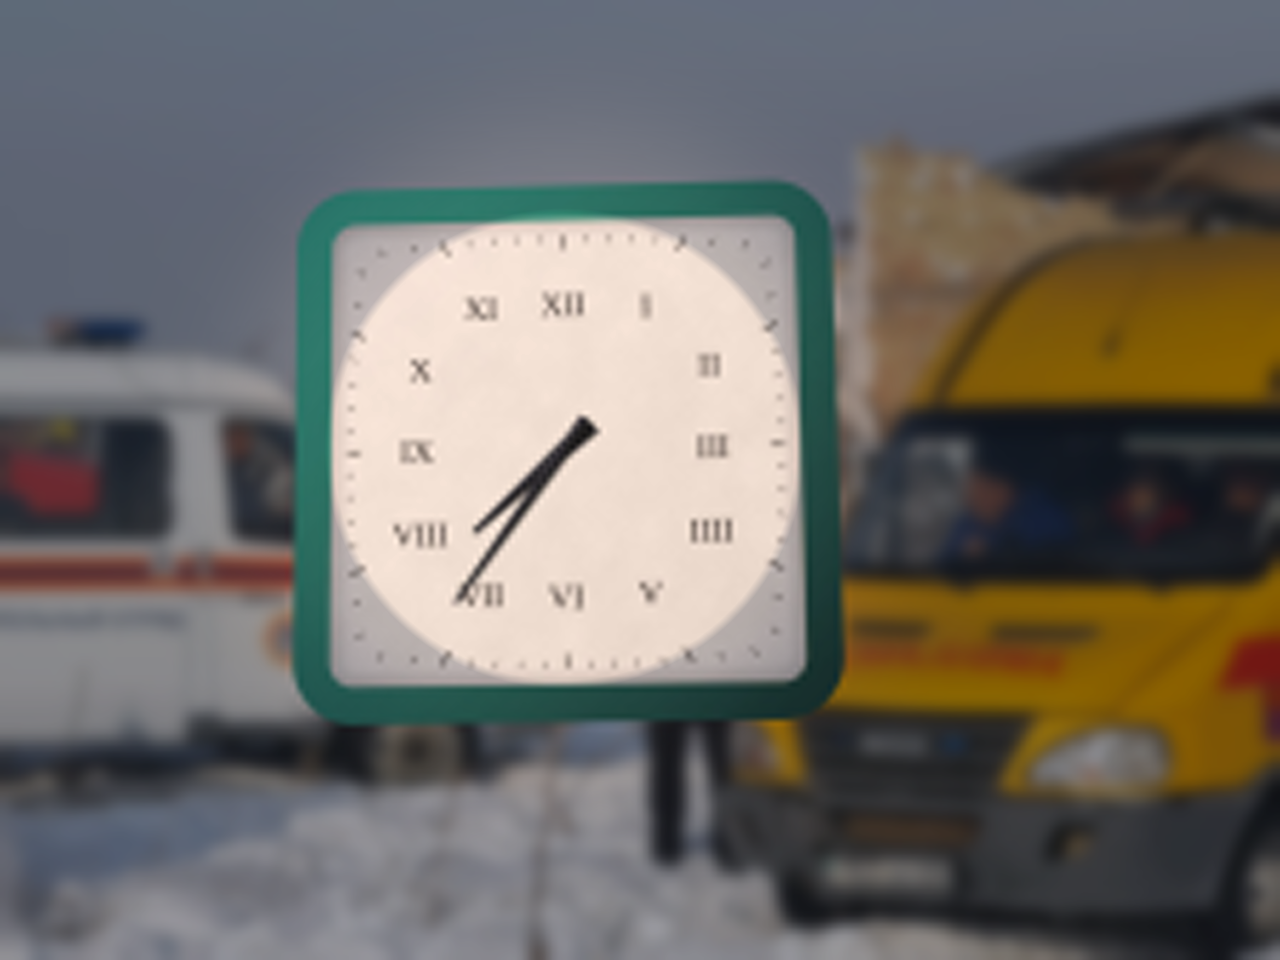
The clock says 7,36
